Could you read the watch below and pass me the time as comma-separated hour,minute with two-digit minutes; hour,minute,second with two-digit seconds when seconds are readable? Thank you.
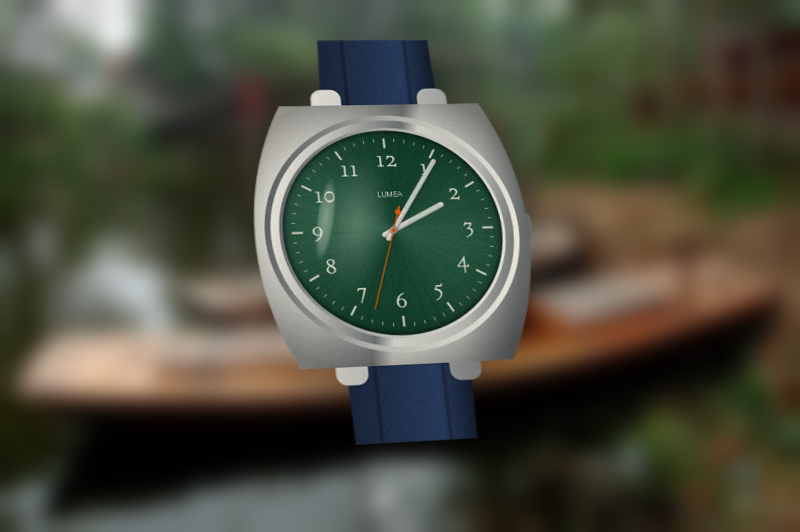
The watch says 2,05,33
